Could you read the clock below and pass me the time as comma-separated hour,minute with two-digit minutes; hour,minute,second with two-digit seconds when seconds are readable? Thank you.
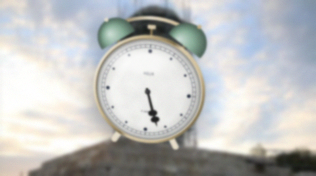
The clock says 5,27
